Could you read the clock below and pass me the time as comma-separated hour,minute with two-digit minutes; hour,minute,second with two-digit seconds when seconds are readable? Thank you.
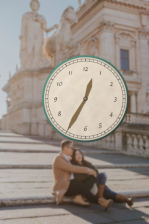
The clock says 12,35
